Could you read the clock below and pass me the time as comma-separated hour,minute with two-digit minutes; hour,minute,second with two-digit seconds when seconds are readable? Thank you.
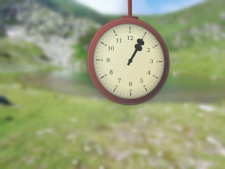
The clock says 1,05
